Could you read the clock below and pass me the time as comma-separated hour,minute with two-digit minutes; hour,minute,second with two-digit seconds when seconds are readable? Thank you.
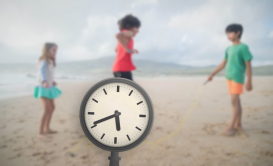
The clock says 5,41
